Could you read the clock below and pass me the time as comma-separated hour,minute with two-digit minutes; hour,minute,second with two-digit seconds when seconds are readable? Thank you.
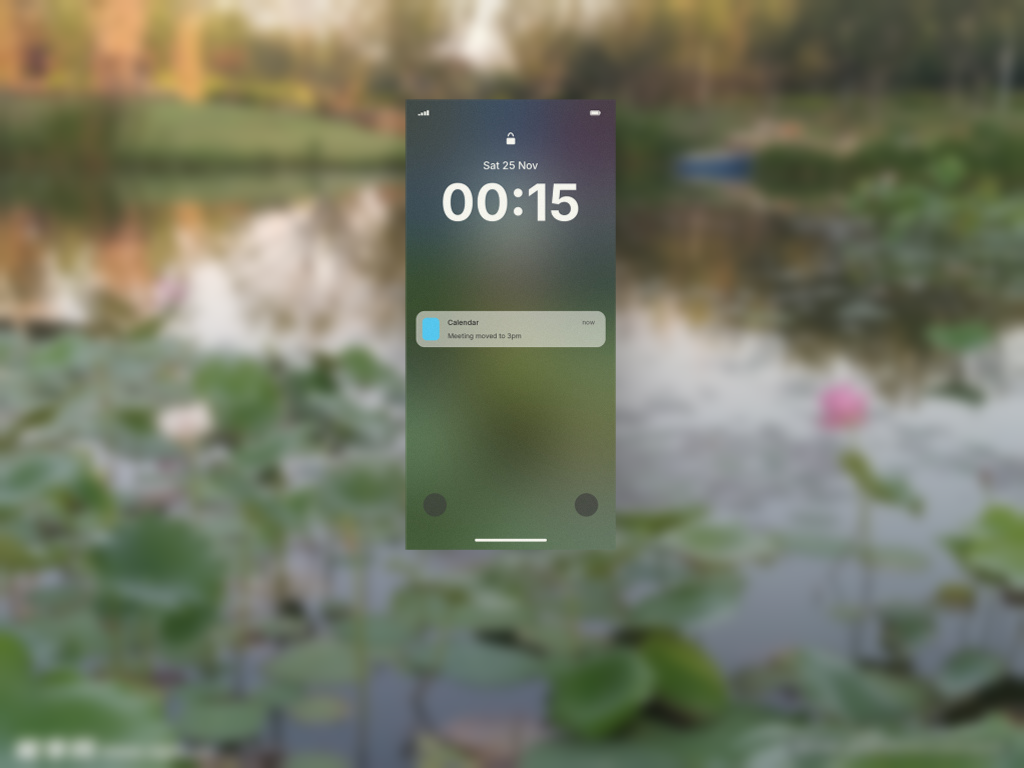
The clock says 0,15
